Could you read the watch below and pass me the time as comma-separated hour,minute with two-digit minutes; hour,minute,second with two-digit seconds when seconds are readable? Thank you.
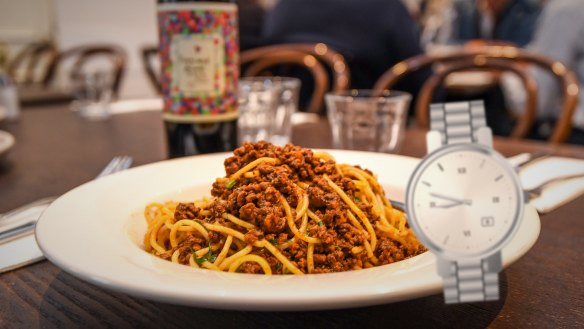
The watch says 8,48
